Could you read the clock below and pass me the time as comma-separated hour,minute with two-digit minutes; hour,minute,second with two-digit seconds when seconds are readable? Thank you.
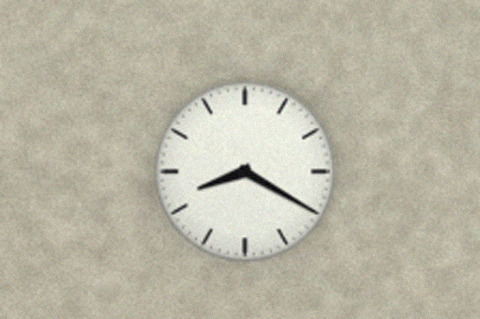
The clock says 8,20
